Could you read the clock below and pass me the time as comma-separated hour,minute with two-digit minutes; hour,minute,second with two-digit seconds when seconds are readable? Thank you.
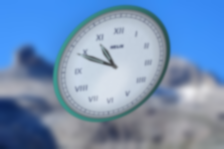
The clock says 10,49
